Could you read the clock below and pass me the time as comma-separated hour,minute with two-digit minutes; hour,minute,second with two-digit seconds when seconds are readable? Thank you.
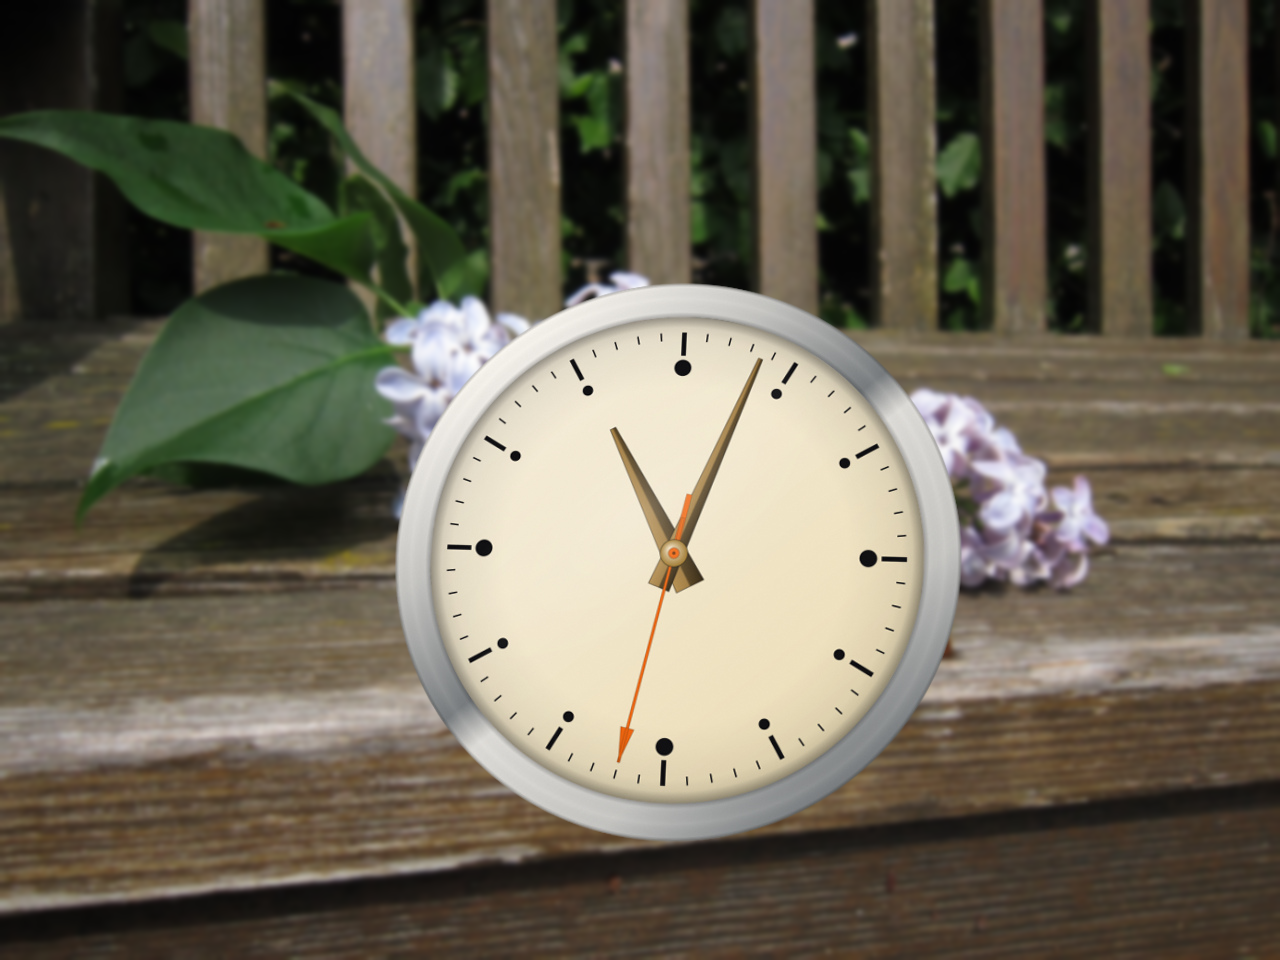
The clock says 11,03,32
